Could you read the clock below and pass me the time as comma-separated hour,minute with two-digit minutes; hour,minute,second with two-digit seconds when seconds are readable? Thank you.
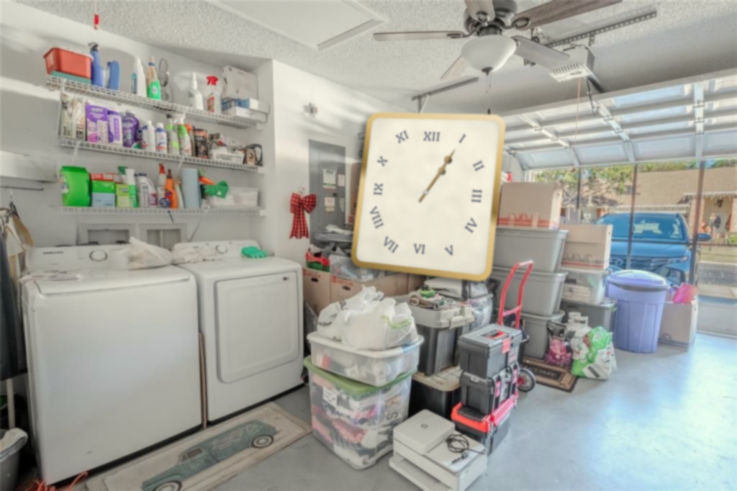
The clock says 1,05
